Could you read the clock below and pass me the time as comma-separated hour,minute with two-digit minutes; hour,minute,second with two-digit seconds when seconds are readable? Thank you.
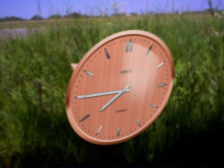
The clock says 7,45
